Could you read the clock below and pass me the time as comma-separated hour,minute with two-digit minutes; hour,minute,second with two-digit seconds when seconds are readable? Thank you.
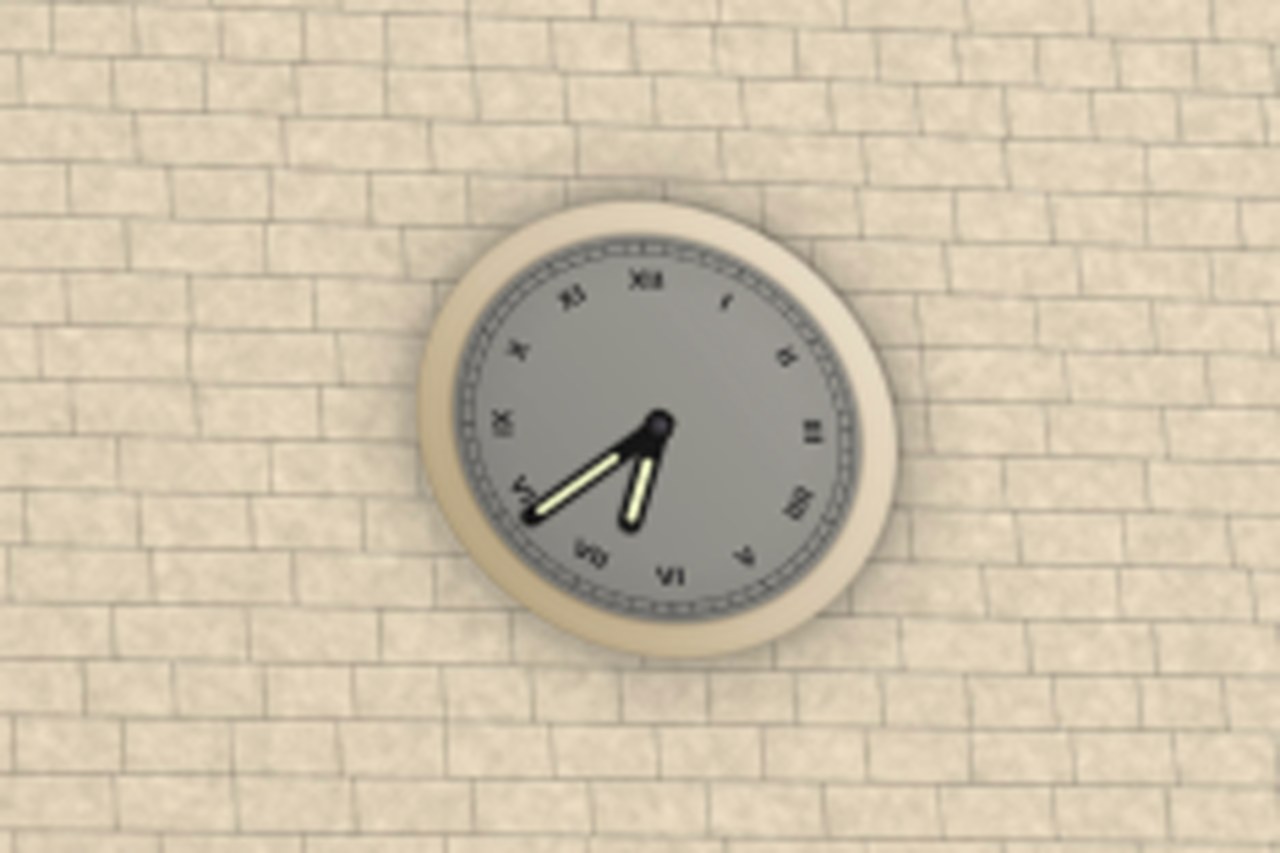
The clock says 6,39
